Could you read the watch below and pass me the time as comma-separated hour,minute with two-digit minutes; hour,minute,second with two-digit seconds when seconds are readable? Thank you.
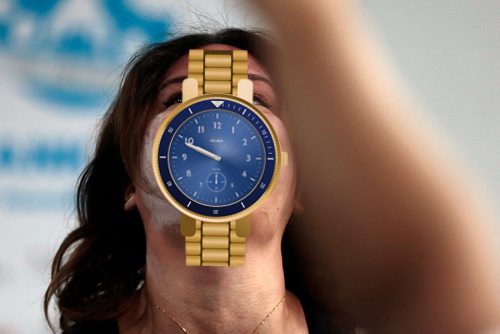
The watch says 9,49
